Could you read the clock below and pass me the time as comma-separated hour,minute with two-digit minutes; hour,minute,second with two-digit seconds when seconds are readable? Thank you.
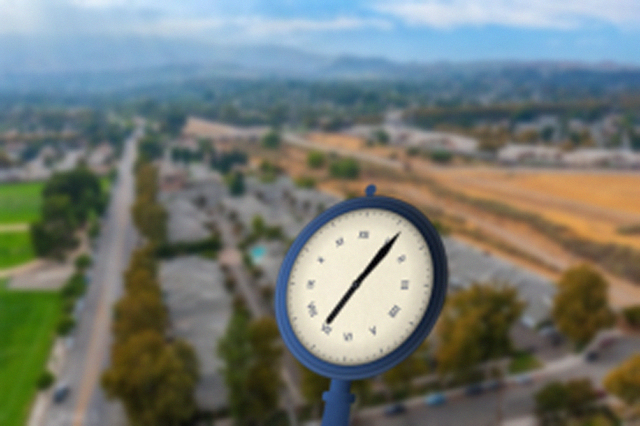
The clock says 7,06
